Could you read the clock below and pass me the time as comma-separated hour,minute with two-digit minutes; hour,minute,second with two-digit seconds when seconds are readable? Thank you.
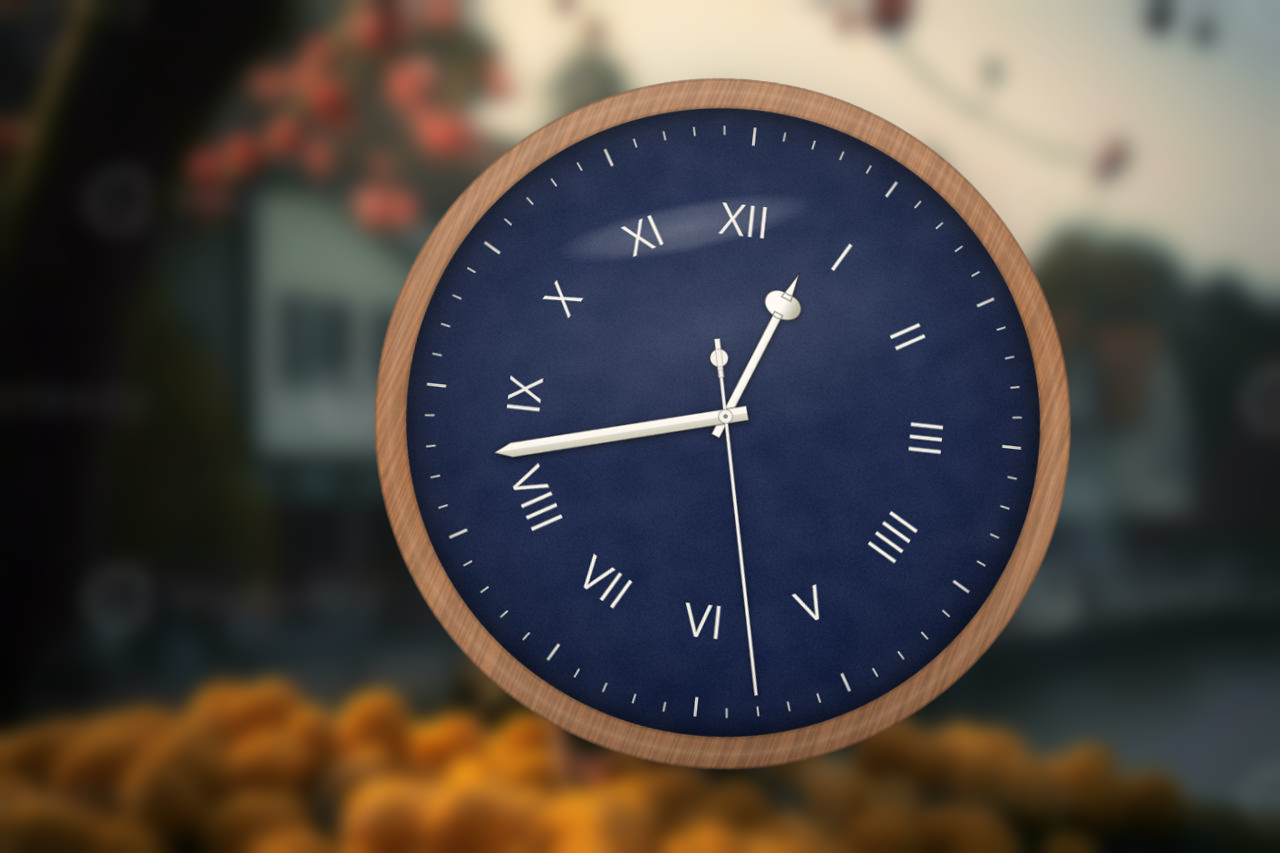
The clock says 12,42,28
